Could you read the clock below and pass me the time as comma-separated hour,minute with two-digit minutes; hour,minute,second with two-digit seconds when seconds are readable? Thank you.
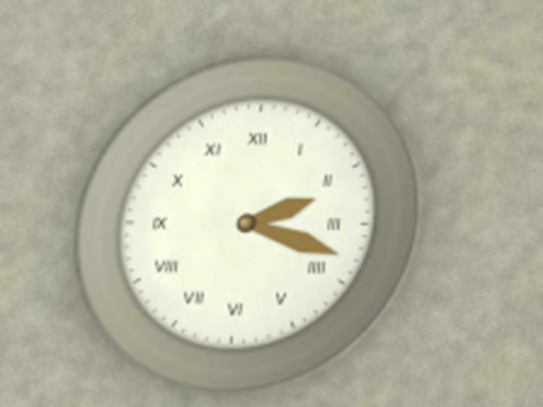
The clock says 2,18
